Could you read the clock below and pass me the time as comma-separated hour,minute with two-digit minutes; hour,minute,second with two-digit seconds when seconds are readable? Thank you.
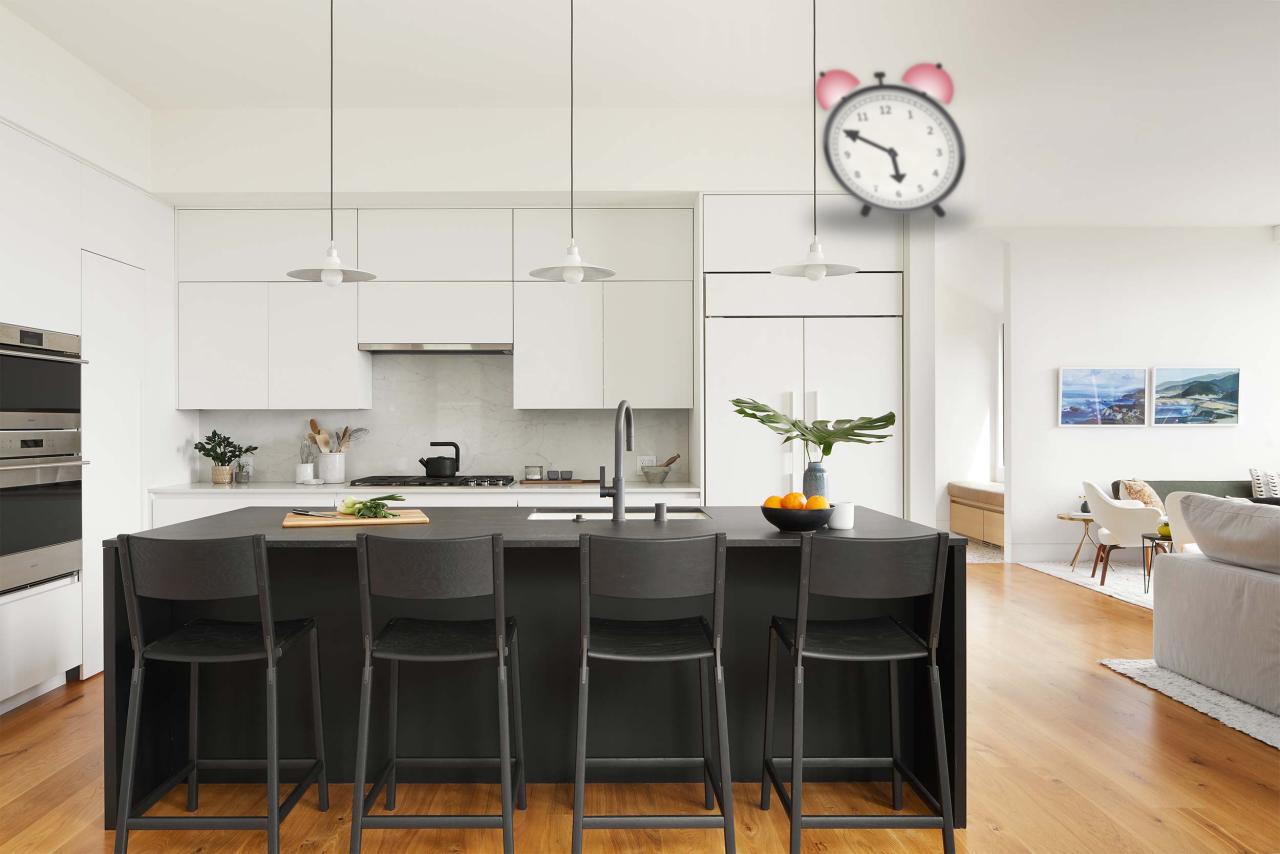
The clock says 5,50
